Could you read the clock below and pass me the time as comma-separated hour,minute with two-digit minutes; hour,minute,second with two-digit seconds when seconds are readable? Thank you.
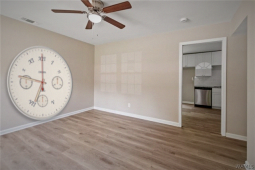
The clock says 6,47
